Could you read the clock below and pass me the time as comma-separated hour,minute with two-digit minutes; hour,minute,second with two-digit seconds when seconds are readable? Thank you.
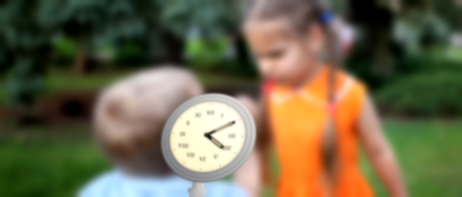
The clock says 4,10
